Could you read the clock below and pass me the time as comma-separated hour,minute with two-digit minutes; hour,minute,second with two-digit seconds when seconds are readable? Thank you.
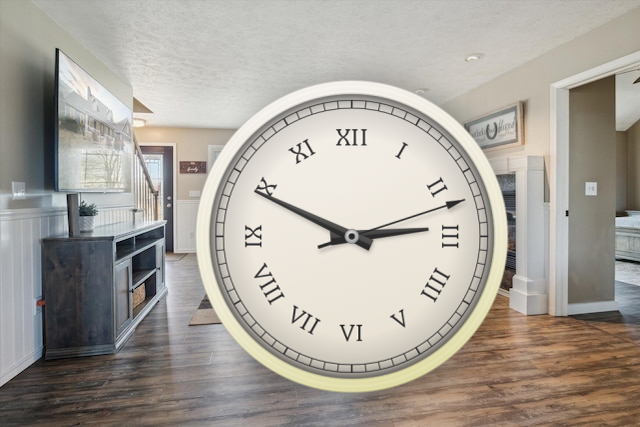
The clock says 2,49,12
